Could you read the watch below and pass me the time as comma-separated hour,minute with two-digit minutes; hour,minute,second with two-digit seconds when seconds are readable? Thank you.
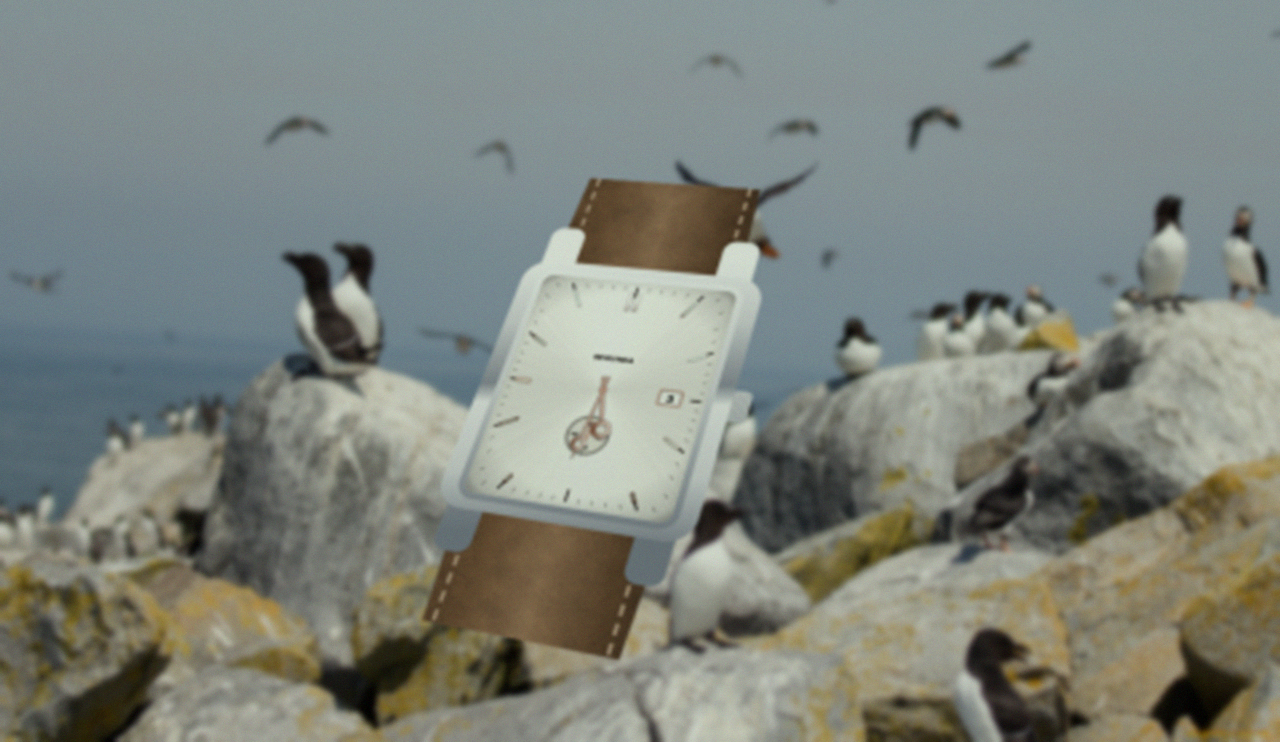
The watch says 5,31
